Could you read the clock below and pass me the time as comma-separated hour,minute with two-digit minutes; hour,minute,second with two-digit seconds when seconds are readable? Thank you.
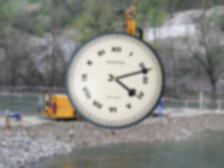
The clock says 4,12
